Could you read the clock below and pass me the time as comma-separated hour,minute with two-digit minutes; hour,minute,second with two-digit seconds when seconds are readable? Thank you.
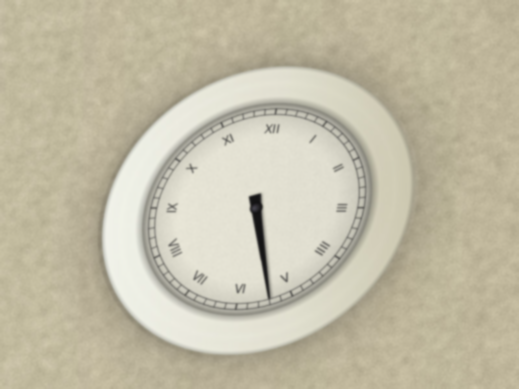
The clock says 5,27
